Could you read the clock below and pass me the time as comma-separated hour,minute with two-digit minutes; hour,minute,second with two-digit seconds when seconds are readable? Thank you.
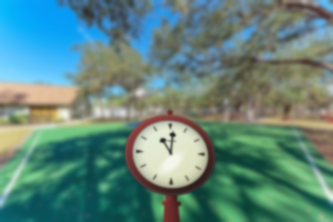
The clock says 11,01
